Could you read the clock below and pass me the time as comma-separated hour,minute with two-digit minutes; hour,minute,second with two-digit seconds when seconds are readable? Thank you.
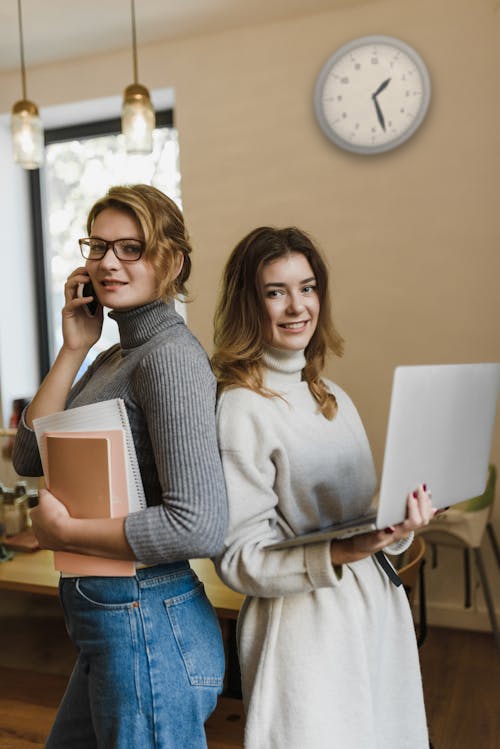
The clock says 1,27
